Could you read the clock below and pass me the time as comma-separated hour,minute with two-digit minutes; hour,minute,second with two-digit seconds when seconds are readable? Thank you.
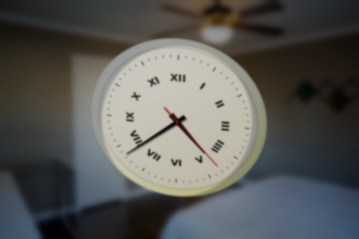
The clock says 4,38,23
